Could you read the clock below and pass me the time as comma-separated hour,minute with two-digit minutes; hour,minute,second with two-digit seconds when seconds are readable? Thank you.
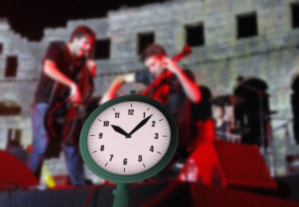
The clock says 10,07
